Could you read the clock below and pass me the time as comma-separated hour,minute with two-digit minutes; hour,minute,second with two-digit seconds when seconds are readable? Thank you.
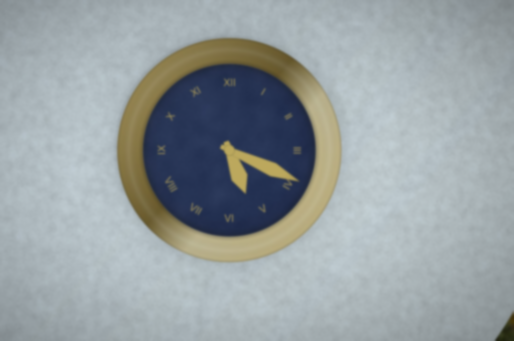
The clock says 5,19
